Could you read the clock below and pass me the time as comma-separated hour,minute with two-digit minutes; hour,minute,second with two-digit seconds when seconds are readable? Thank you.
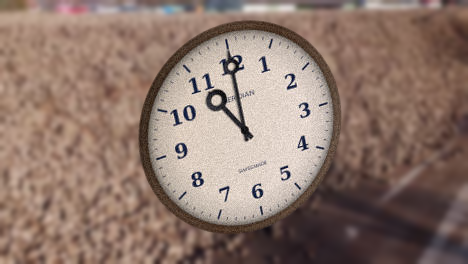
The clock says 11,00
